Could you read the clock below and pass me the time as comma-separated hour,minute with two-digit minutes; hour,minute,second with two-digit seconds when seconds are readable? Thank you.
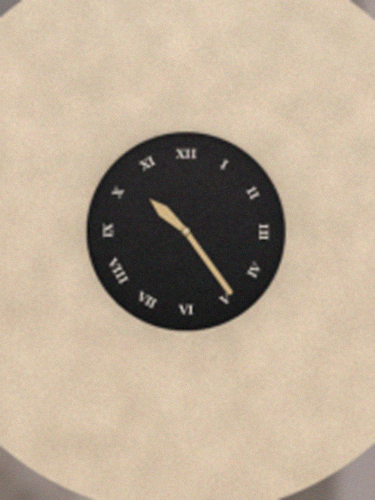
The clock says 10,24
